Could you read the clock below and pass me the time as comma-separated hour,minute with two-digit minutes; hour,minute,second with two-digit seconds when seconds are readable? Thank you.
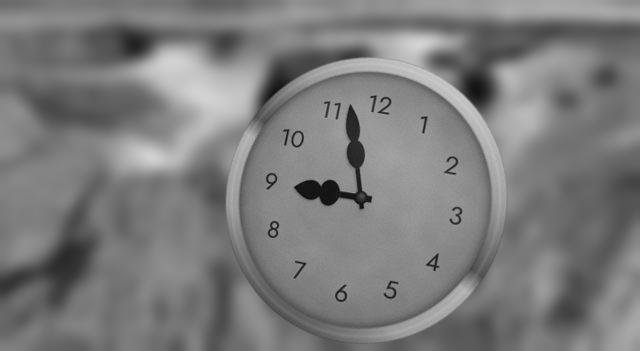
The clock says 8,57
